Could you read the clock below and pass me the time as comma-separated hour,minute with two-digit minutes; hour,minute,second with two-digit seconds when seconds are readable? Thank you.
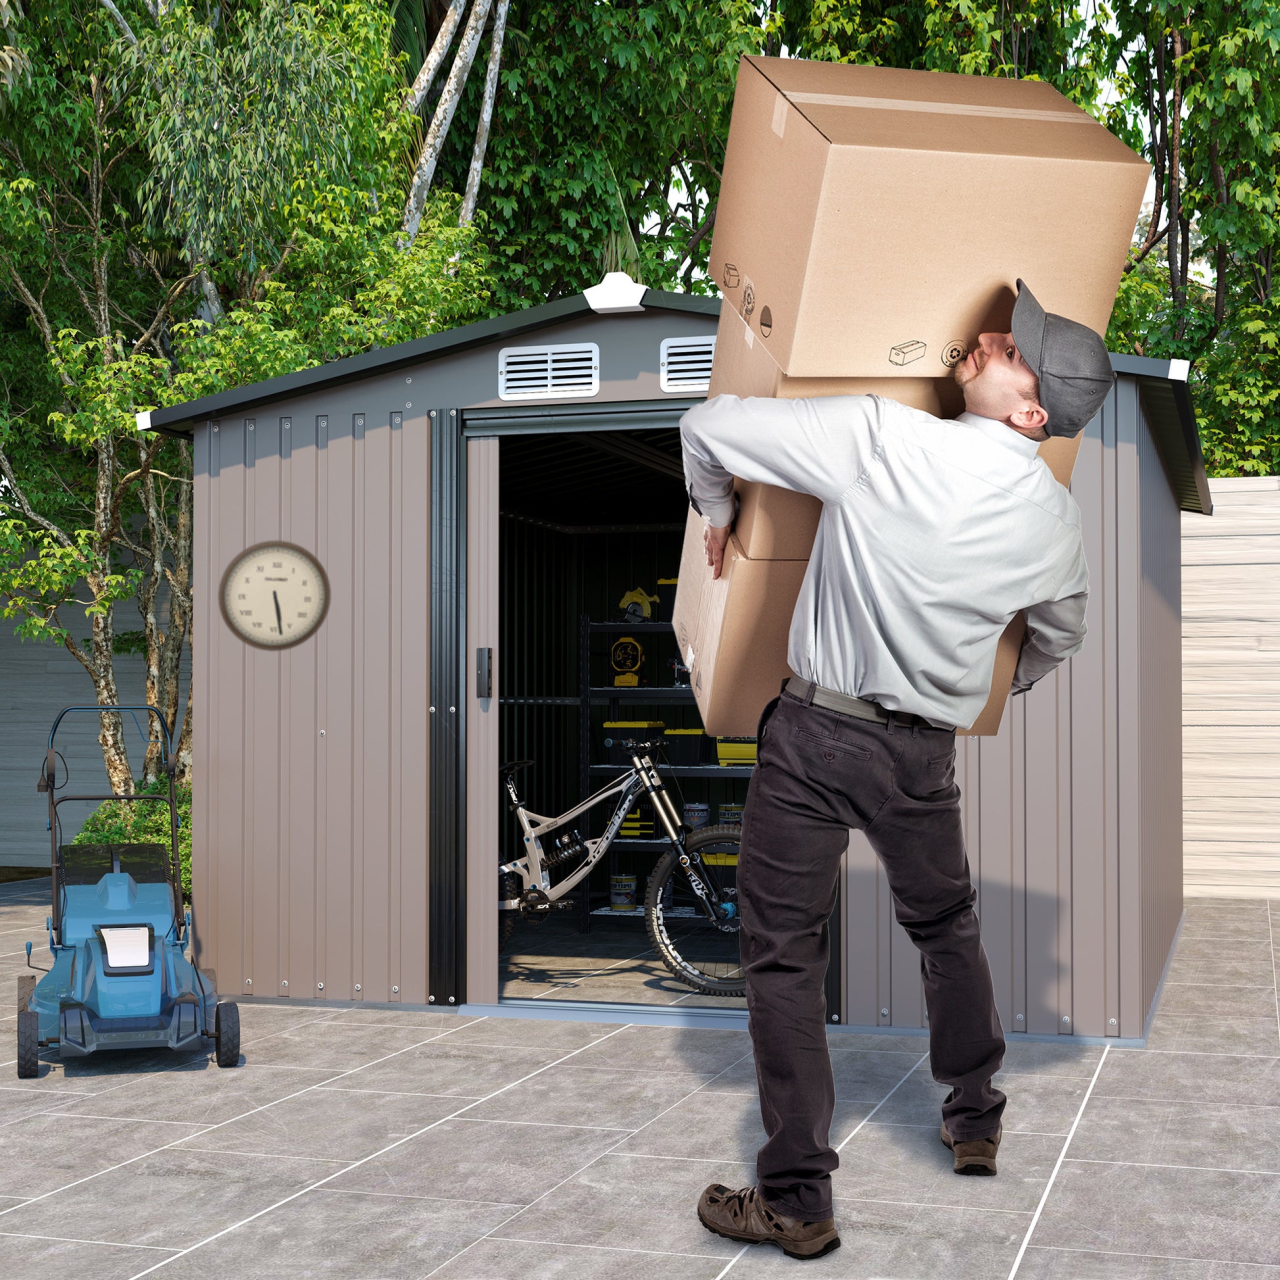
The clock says 5,28
